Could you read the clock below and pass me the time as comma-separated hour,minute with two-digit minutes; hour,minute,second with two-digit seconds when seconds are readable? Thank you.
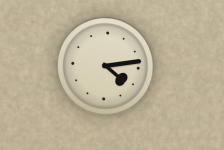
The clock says 4,13
